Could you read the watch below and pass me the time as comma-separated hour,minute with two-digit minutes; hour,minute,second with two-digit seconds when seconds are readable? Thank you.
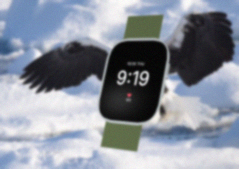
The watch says 9,19
